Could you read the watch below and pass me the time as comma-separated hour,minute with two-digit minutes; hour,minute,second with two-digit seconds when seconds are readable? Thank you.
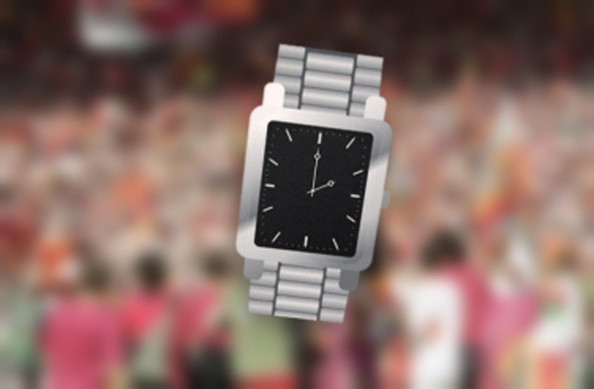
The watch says 2,00
